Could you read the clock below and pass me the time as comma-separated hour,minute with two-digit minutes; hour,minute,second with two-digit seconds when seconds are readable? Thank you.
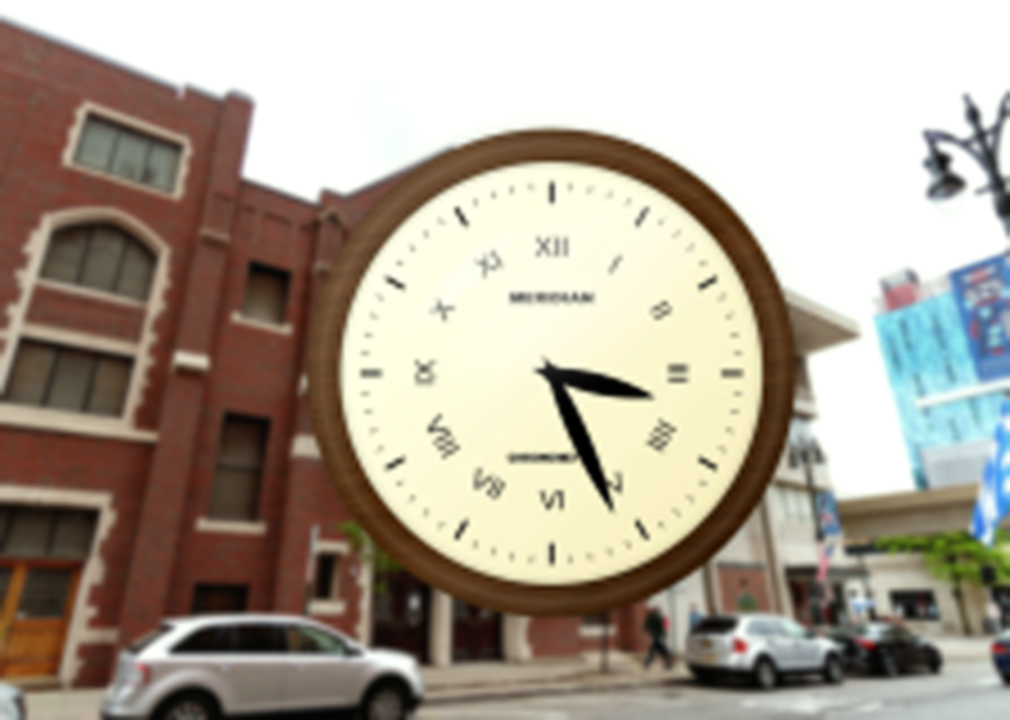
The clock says 3,26
